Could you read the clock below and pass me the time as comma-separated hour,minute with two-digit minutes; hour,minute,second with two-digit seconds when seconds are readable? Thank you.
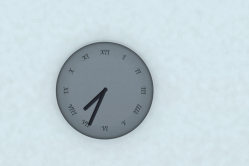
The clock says 7,34
